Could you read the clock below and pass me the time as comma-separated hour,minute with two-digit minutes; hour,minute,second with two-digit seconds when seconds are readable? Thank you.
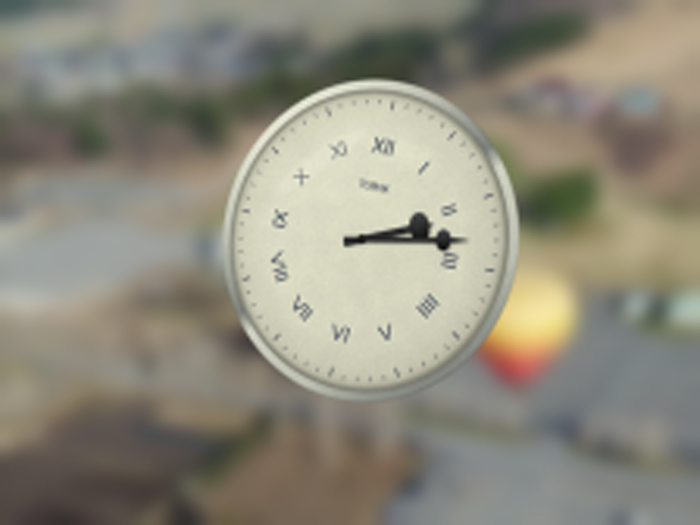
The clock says 2,13
